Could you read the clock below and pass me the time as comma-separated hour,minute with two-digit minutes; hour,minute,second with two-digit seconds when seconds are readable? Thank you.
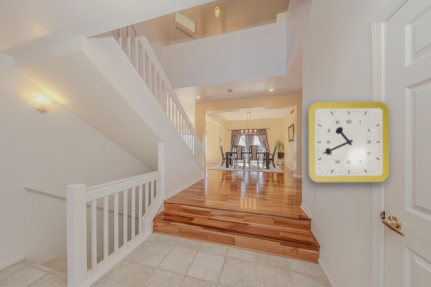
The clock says 10,41
